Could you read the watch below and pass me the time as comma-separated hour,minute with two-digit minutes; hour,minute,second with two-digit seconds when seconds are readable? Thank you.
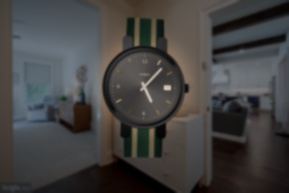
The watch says 5,07
